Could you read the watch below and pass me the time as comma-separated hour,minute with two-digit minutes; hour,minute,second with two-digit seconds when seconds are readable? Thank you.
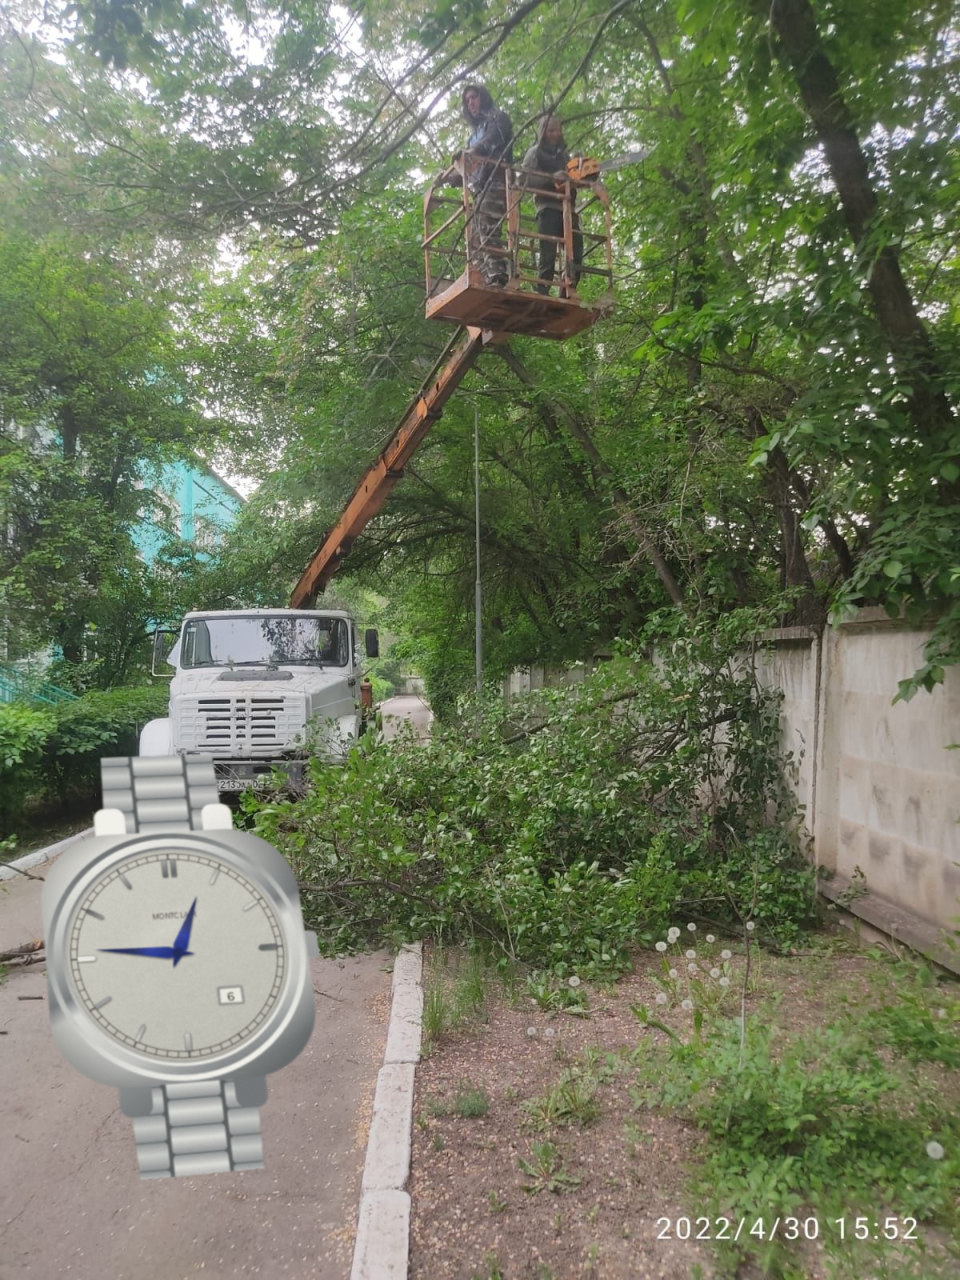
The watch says 12,46
